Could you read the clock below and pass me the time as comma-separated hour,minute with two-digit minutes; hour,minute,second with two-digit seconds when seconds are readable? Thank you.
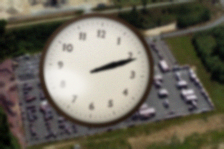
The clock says 2,11
